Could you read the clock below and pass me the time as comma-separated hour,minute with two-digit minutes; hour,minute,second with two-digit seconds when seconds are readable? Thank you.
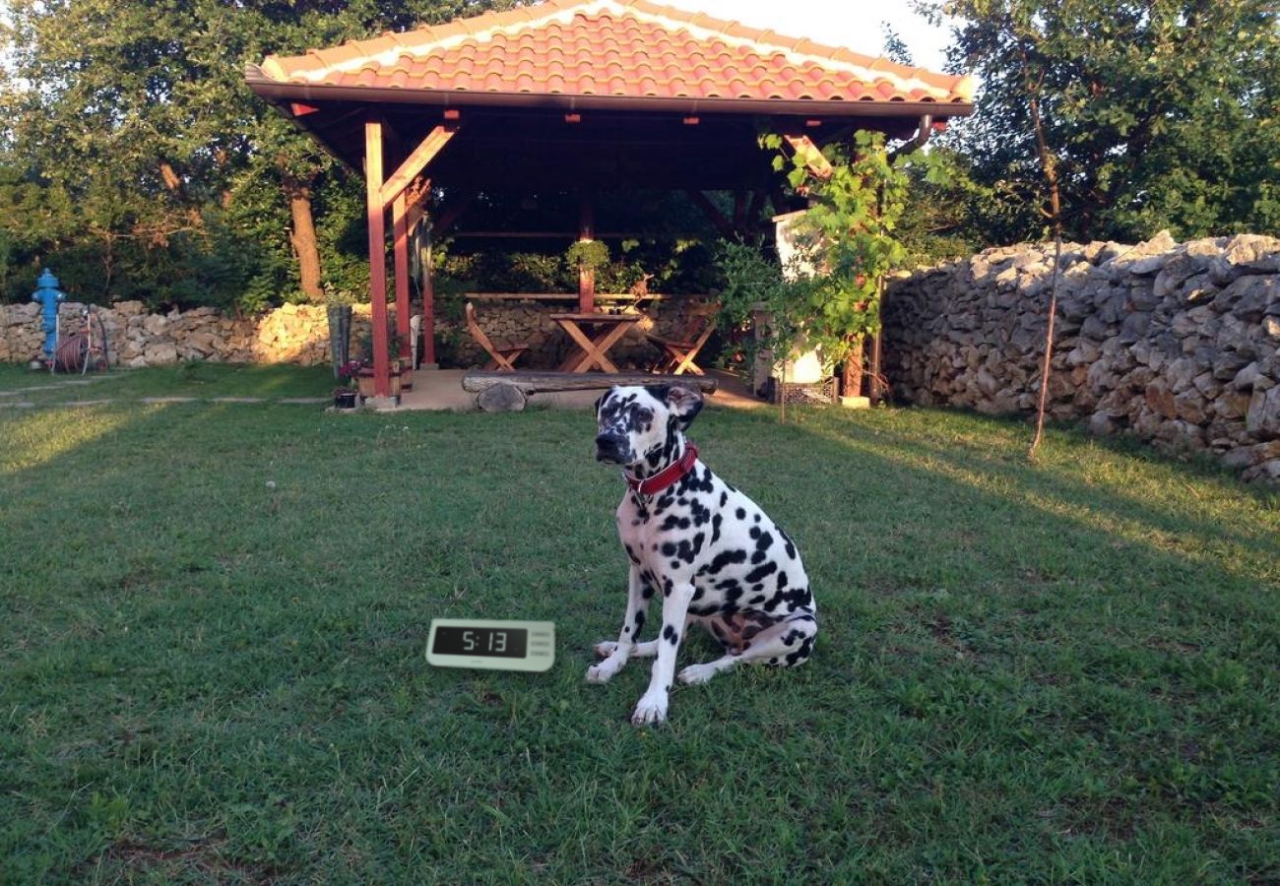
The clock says 5,13
